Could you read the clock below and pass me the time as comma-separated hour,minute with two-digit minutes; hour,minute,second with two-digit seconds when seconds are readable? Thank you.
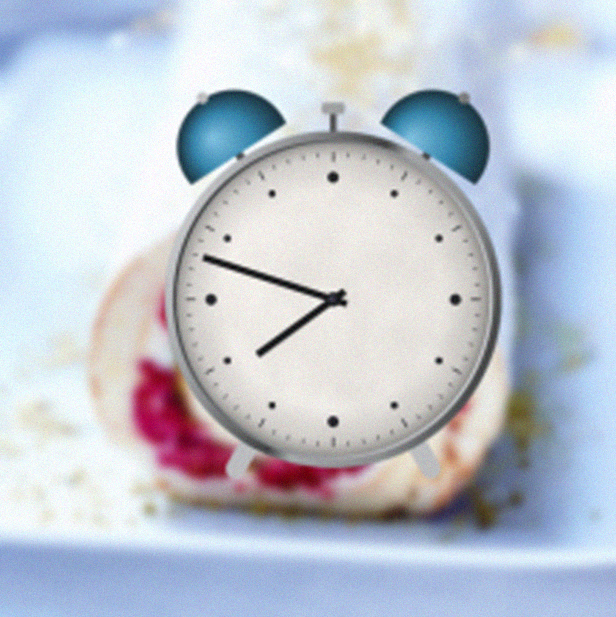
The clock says 7,48
